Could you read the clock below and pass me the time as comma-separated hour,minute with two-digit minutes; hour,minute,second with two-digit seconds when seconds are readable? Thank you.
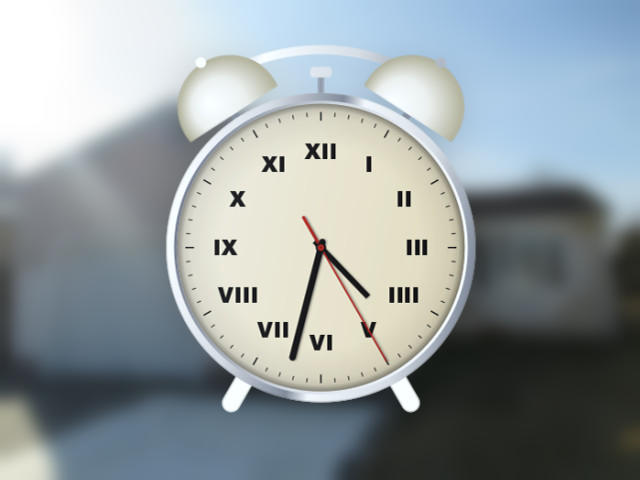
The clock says 4,32,25
